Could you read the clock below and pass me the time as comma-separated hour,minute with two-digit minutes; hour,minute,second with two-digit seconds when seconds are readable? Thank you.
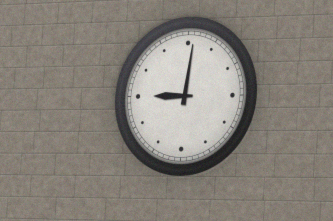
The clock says 9,01
